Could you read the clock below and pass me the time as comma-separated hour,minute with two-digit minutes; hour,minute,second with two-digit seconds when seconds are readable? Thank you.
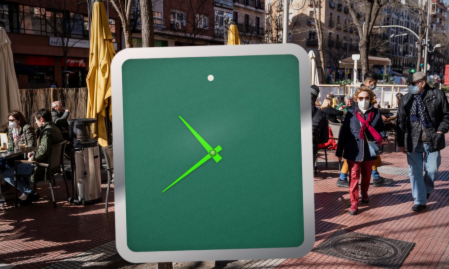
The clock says 10,39
